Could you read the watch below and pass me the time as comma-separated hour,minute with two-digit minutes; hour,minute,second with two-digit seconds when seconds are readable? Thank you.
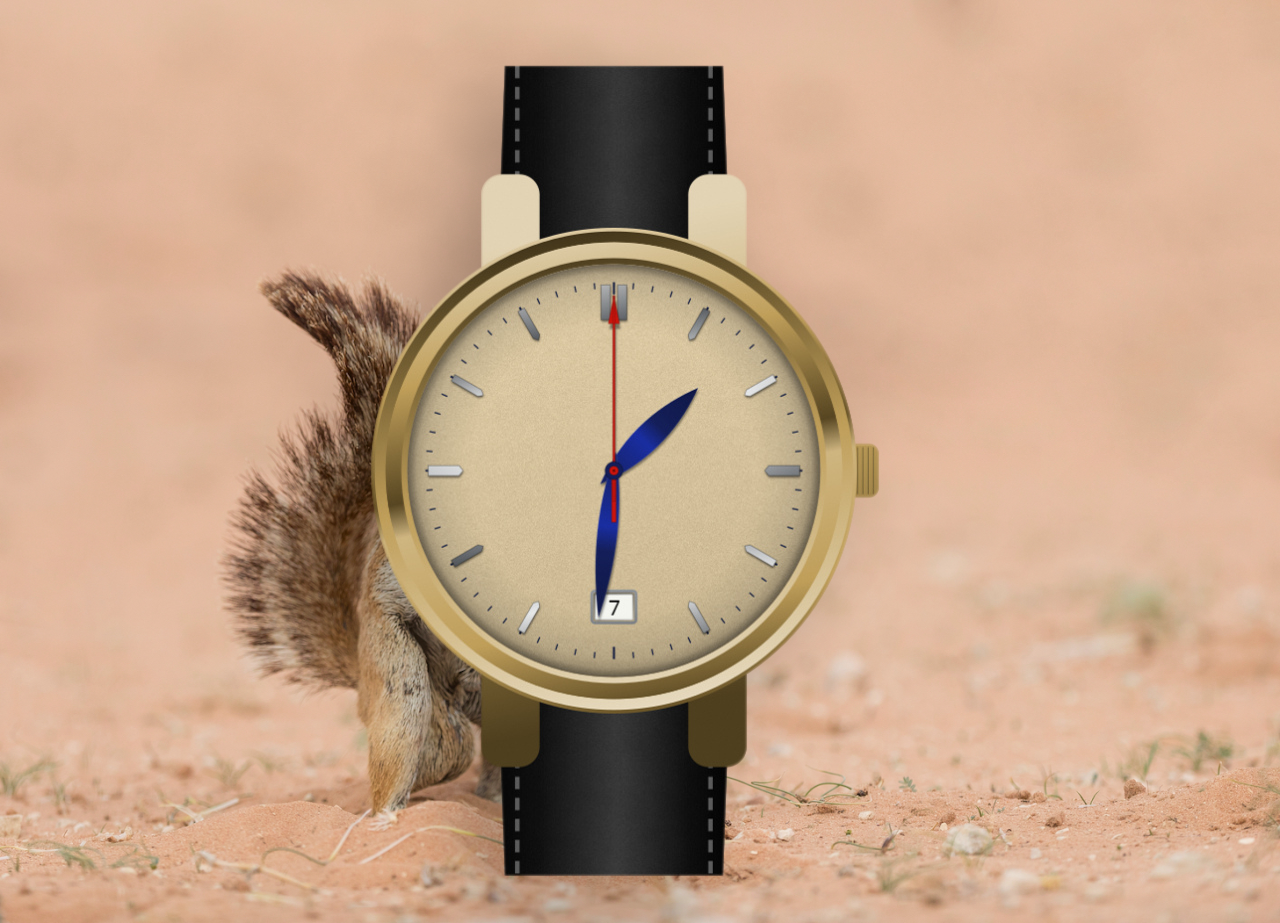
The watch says 1,31,00
